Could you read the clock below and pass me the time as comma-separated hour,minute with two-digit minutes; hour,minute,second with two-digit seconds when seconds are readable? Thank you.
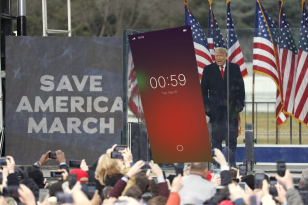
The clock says 0,59
